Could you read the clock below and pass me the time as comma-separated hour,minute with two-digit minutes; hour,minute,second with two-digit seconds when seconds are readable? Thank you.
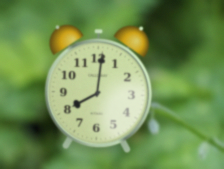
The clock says 8,01
